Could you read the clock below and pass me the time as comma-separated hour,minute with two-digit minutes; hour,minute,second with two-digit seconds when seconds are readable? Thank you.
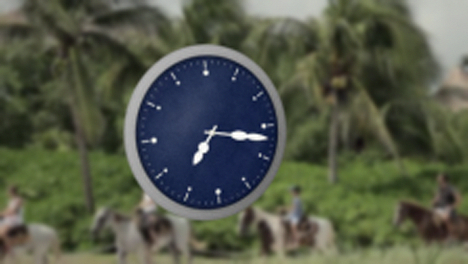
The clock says 7,17
